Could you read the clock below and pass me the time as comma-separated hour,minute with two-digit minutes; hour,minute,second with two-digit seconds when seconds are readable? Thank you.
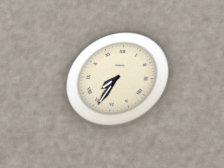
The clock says 7,34
